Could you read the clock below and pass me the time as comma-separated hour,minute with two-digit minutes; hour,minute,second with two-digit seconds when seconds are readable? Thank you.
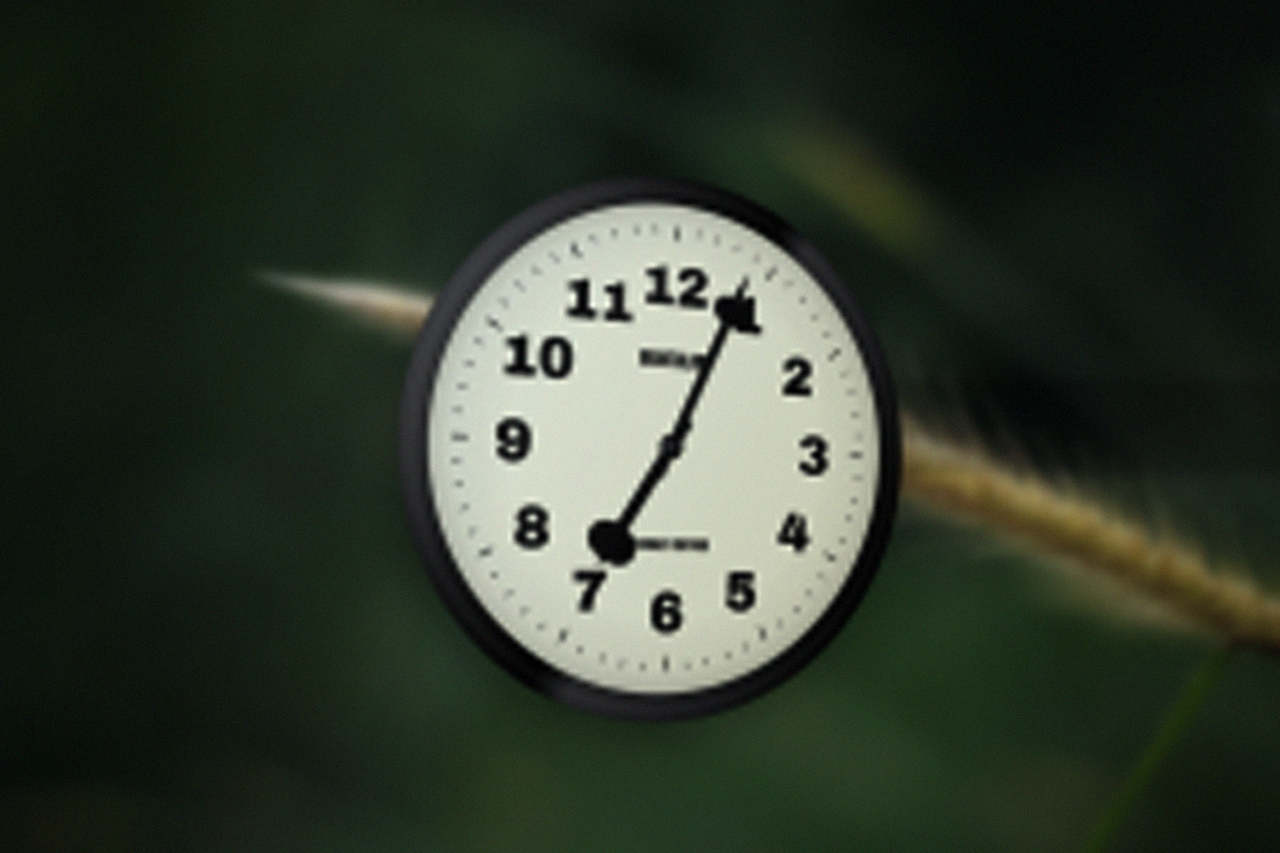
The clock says 7,04
